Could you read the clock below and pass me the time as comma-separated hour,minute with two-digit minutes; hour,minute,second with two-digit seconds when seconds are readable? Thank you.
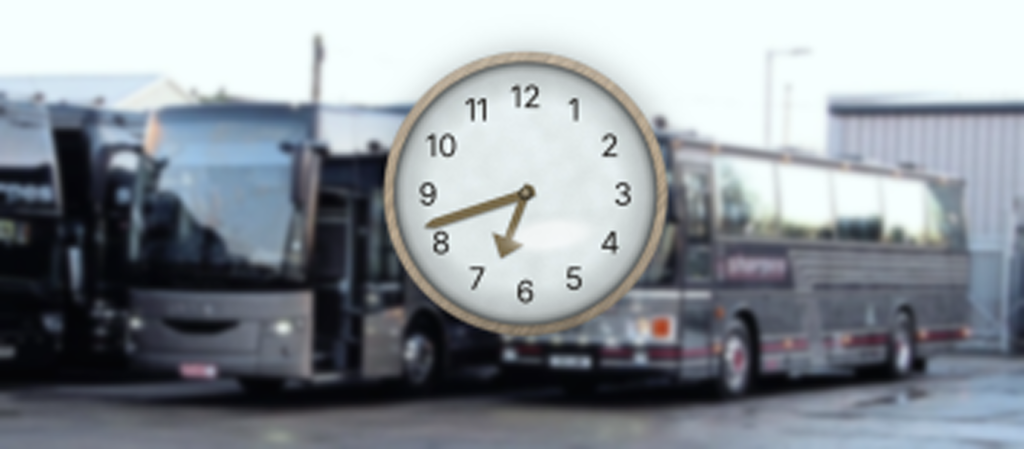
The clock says 6,42
